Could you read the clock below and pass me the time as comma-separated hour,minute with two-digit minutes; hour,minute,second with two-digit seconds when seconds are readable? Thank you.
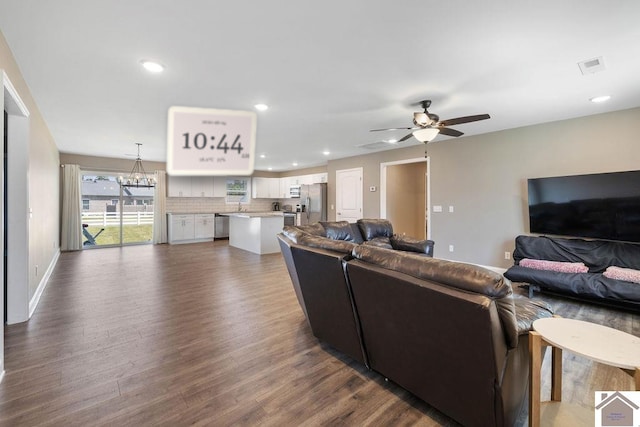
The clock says 10,44
